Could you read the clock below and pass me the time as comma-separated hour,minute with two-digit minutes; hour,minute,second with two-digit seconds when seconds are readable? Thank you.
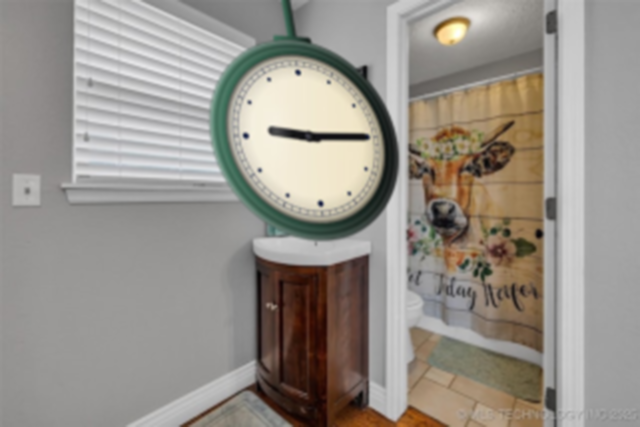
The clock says 9,15
